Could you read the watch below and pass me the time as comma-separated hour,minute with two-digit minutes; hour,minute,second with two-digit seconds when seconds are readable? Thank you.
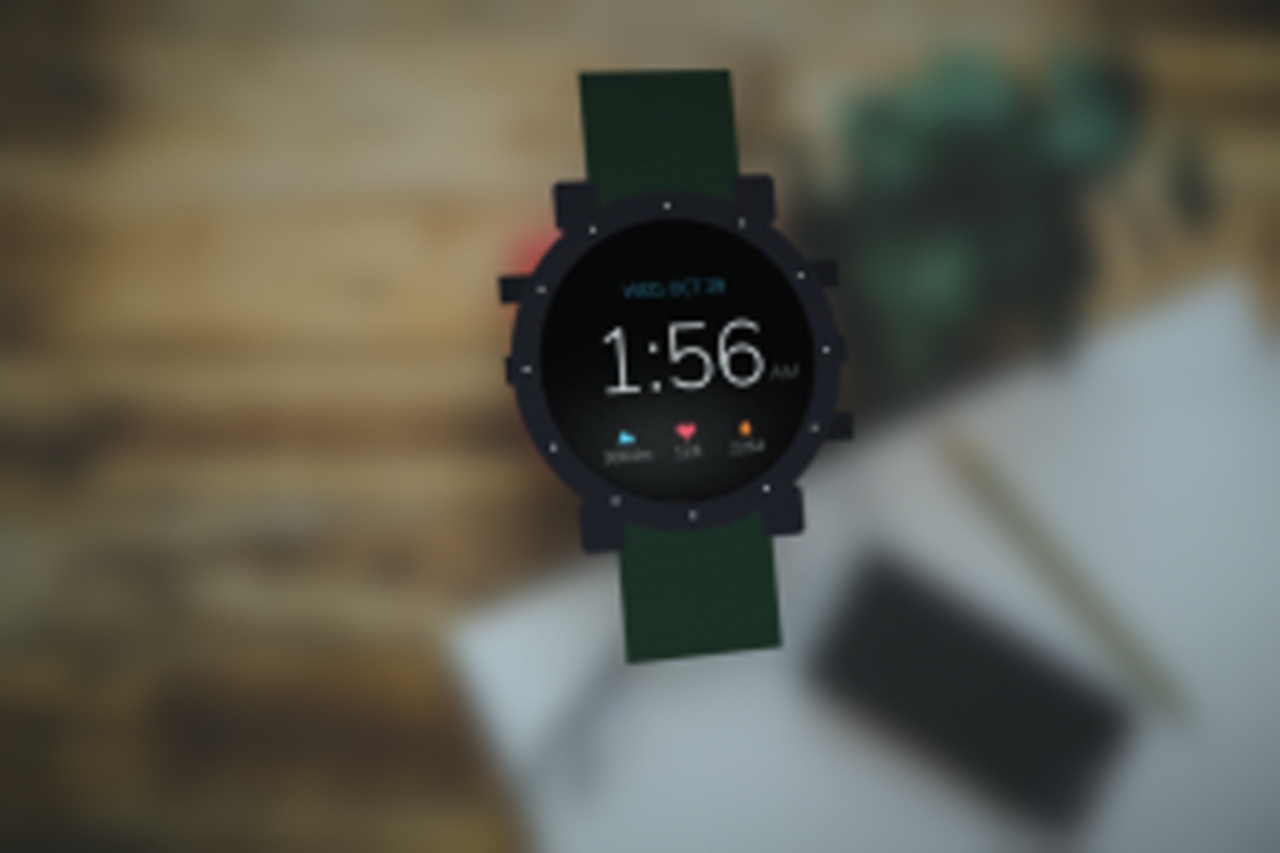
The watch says 1,56
